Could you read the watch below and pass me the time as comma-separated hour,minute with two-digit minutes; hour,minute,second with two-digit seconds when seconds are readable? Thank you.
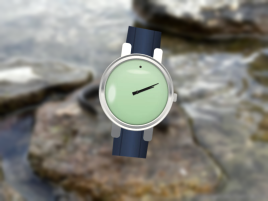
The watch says 2,10
